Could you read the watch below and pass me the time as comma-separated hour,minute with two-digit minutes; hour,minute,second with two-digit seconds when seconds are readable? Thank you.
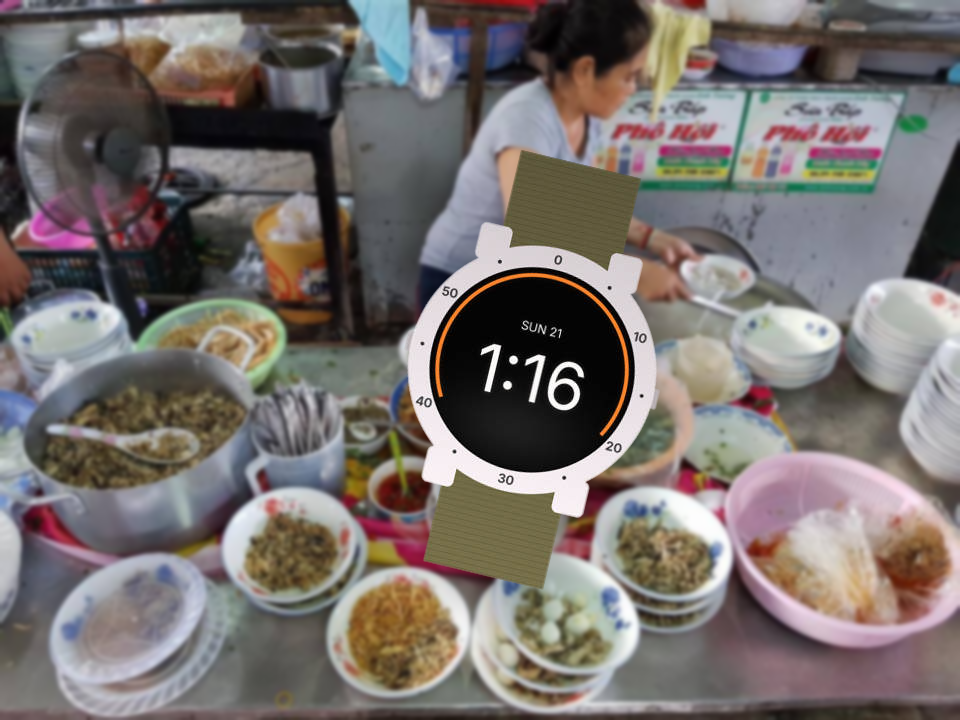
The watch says 1,16
